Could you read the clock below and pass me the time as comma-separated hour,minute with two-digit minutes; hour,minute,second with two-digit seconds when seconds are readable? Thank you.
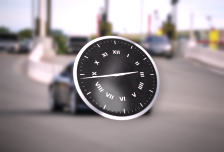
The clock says 2,44
